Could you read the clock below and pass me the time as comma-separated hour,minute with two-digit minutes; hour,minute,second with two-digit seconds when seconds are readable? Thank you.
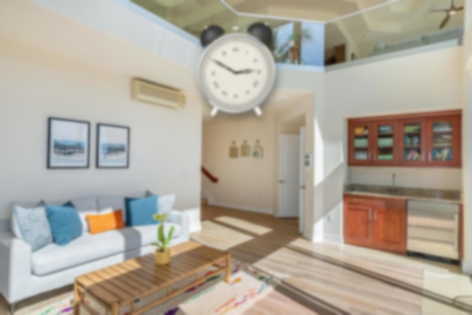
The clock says 2,50
